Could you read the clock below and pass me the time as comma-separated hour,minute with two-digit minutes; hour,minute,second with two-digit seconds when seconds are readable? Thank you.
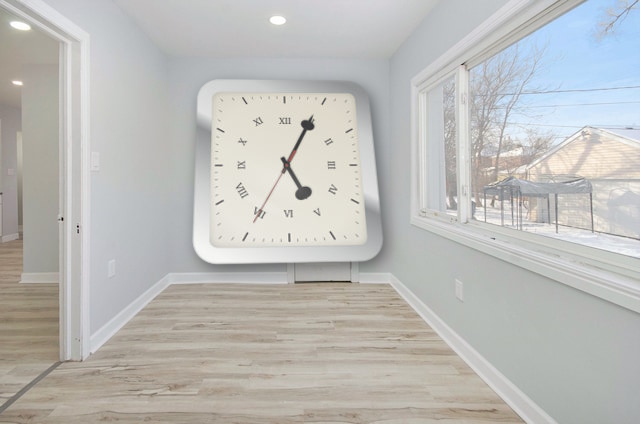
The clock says 5,04,35
